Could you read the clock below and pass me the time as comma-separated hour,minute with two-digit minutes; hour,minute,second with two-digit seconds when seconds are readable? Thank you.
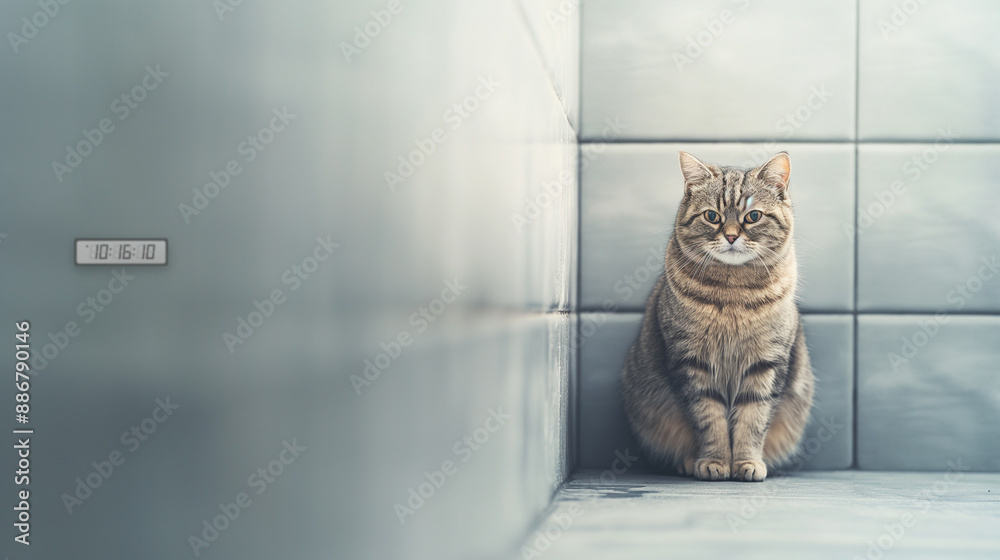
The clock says 10,16,10
